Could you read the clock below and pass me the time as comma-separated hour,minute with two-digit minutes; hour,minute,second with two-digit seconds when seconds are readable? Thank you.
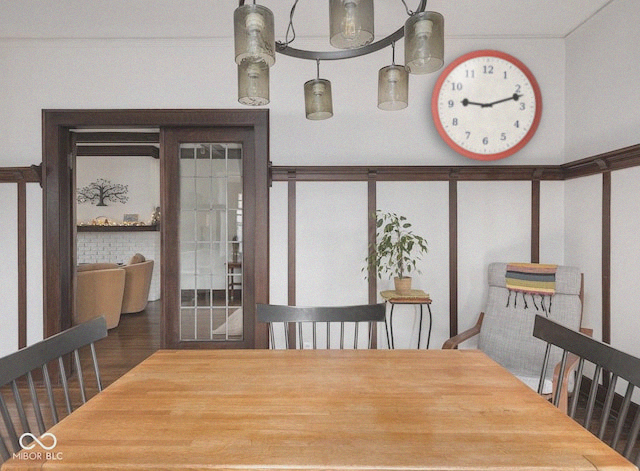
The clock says 9,12
